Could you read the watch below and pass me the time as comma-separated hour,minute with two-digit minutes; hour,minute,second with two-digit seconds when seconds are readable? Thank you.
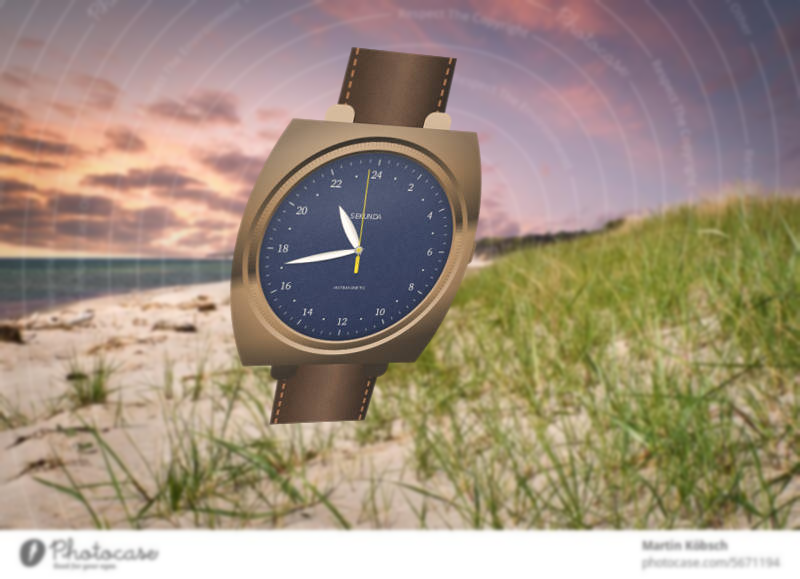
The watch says 21,42,59
